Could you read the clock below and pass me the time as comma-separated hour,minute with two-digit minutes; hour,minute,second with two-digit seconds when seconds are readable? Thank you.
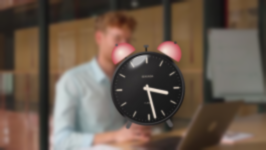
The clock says 3,28
